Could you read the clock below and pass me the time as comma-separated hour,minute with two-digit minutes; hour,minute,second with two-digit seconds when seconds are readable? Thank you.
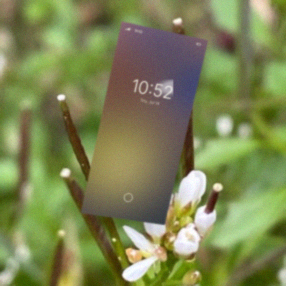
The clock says 10,52
